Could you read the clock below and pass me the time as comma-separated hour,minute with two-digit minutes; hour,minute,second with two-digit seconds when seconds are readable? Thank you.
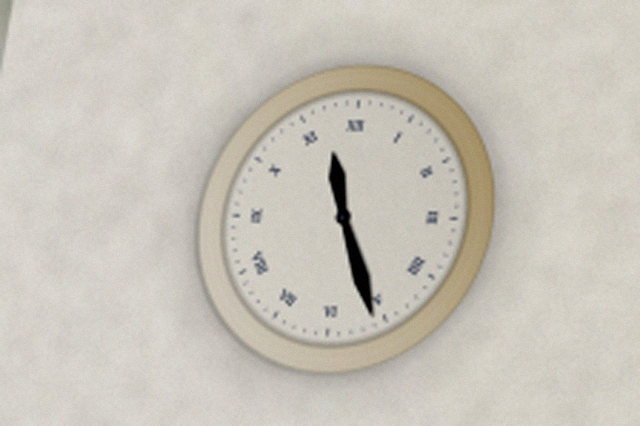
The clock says 11,26
